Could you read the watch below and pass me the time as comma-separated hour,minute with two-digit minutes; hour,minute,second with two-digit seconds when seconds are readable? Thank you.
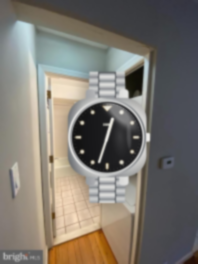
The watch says 12,33
